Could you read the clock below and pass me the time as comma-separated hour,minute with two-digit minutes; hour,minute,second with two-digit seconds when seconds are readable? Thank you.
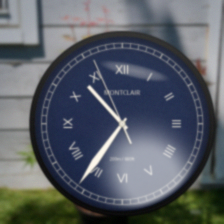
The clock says 10,35,56
